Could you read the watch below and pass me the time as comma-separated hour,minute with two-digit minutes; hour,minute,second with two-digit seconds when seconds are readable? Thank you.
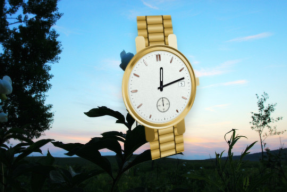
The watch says 12,13
